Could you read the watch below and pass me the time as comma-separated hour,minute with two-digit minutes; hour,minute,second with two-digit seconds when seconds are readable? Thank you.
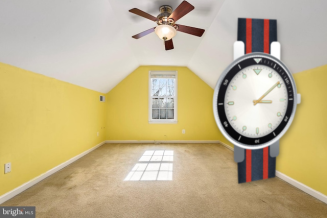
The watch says 3,09
